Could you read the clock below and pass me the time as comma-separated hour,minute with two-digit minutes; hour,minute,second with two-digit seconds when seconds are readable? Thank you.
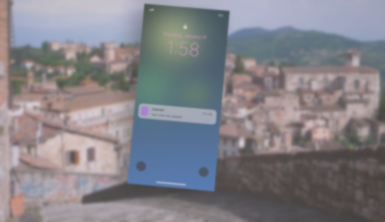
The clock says 1,58
